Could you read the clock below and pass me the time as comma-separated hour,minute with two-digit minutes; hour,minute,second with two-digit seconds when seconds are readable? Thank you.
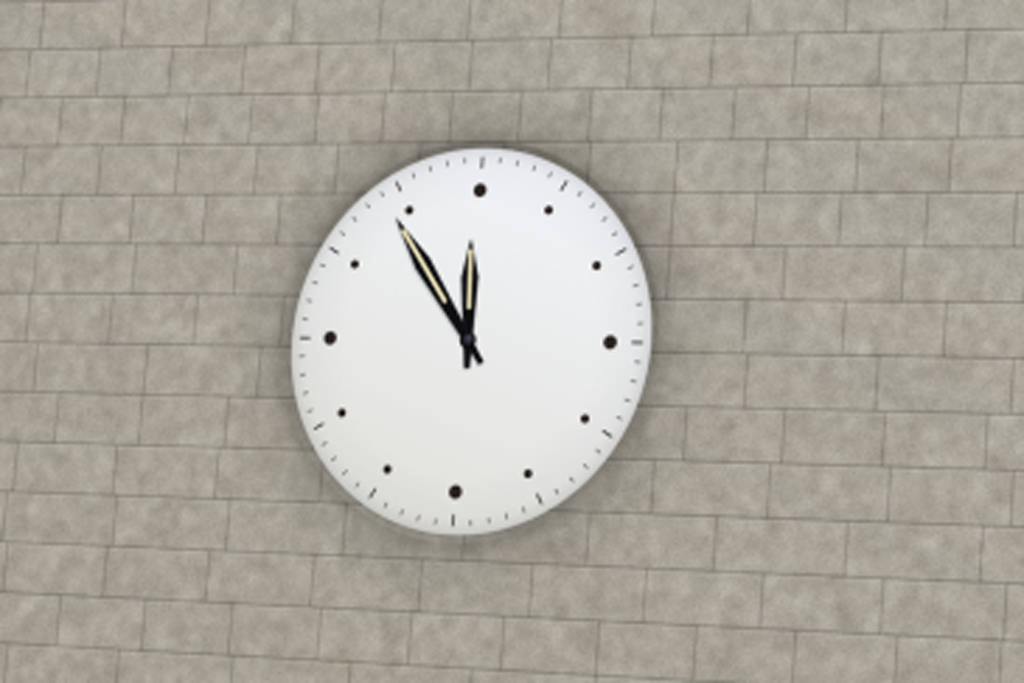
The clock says 11,54
